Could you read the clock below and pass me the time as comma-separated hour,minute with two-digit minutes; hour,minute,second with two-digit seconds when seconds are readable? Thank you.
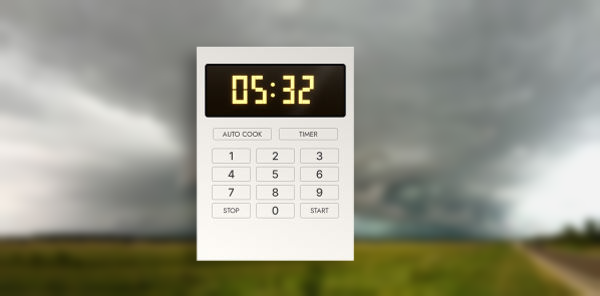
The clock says 5,32
